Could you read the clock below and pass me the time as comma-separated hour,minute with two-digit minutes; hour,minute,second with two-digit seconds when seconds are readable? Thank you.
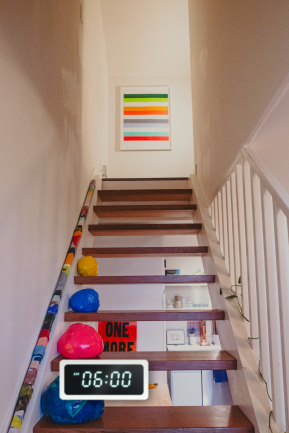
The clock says 6,00
